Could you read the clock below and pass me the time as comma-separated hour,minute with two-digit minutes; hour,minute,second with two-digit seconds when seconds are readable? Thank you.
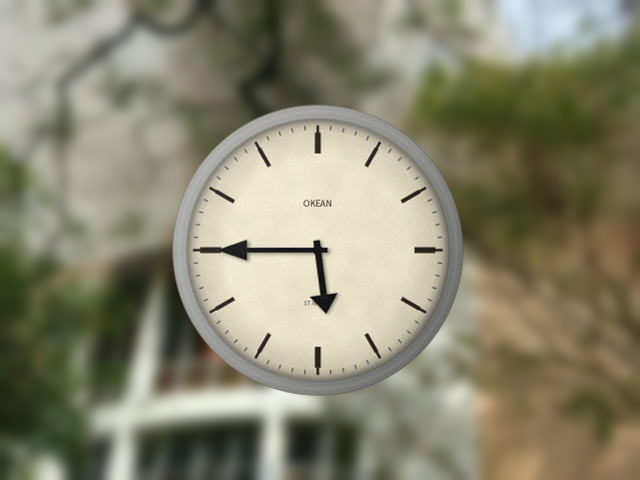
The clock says 5,45
